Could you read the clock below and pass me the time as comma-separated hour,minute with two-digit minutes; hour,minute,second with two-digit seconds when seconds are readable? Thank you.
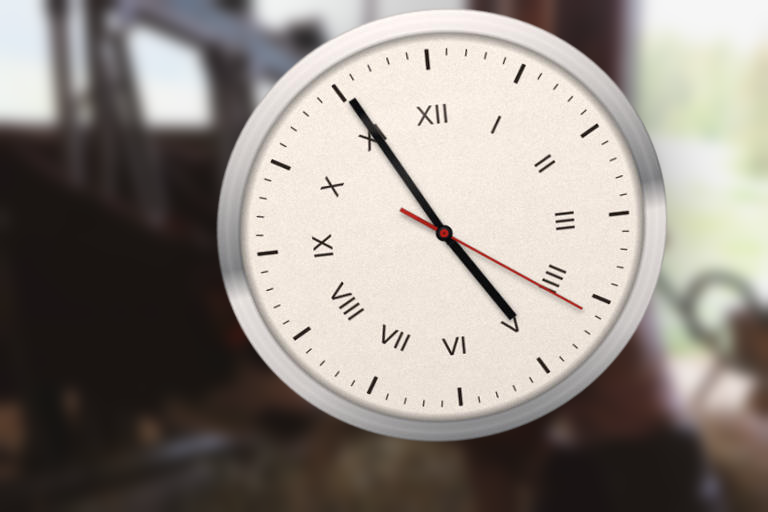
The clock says 4,55,21
